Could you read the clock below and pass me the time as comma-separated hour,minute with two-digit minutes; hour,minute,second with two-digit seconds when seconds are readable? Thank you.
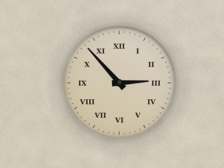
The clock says 2,53
